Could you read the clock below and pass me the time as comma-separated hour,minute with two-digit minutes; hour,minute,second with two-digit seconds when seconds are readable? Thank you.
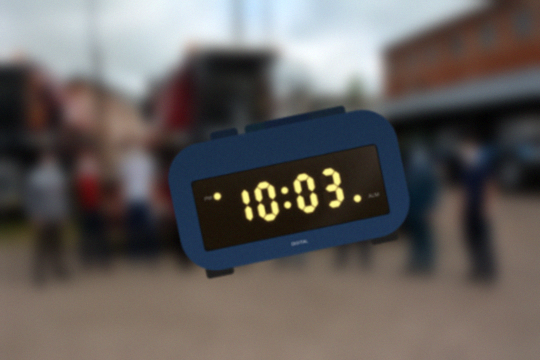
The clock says 10,03
